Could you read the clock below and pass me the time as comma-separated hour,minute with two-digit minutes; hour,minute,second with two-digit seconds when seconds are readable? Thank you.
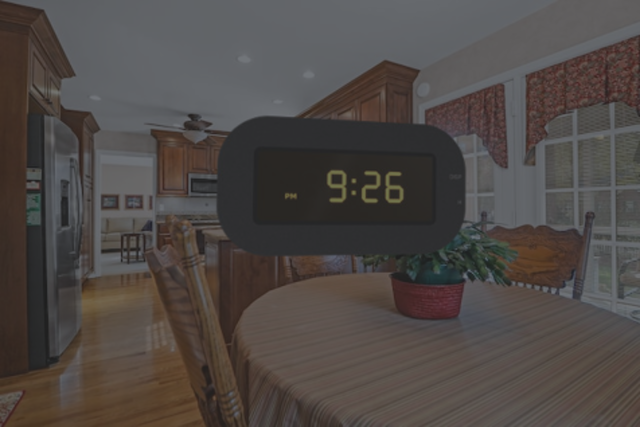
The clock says 9,26
